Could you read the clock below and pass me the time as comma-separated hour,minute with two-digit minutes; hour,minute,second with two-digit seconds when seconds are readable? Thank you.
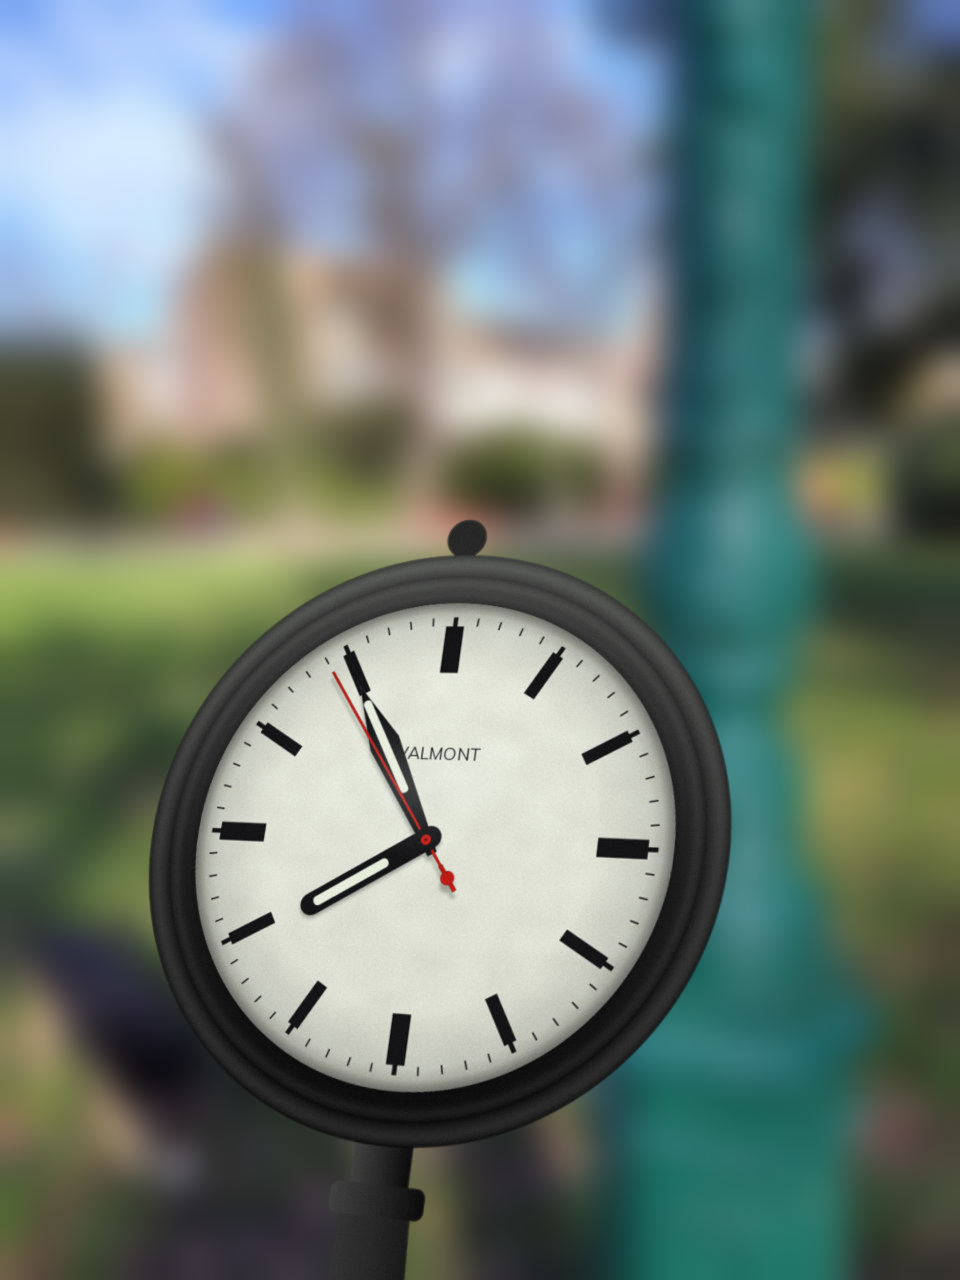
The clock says 7,54,54
